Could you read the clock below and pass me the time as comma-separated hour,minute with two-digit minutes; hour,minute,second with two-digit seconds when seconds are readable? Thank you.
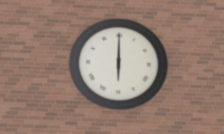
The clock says 6,00
